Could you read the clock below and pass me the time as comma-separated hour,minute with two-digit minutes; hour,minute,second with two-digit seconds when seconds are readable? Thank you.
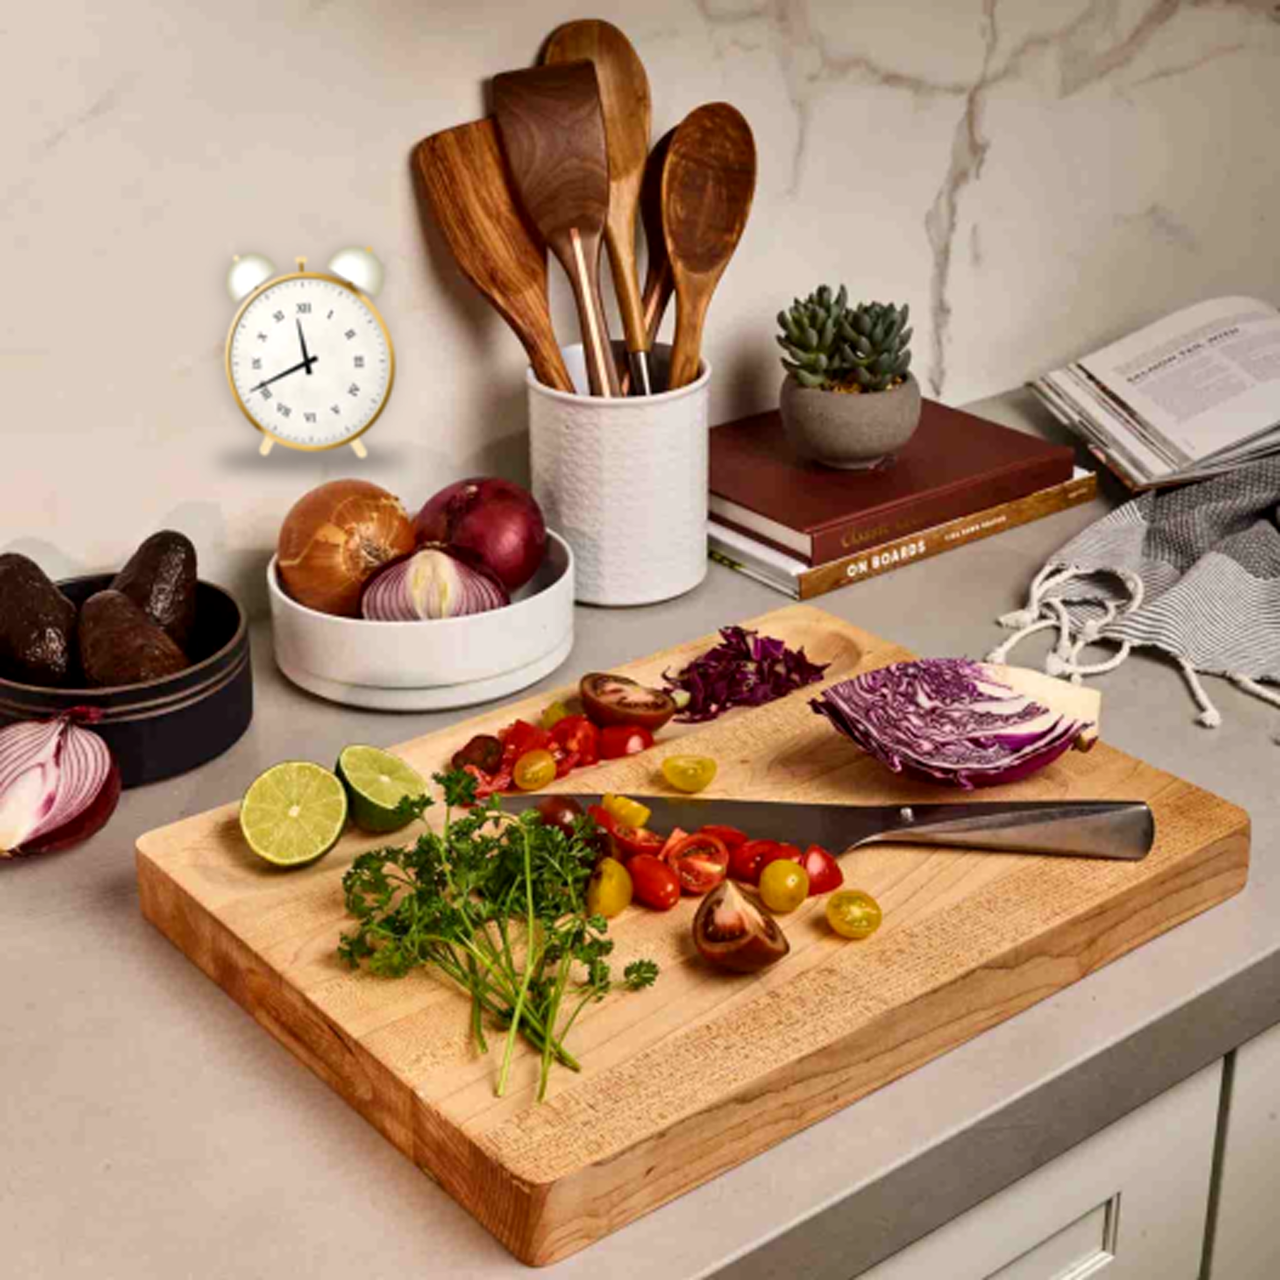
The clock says 11,41
